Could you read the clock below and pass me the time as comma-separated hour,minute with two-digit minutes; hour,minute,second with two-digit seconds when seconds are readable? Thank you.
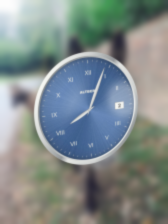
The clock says 8,04
